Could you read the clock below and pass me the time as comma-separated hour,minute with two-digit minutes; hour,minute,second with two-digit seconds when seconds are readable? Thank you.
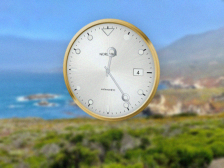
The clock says 12,24
